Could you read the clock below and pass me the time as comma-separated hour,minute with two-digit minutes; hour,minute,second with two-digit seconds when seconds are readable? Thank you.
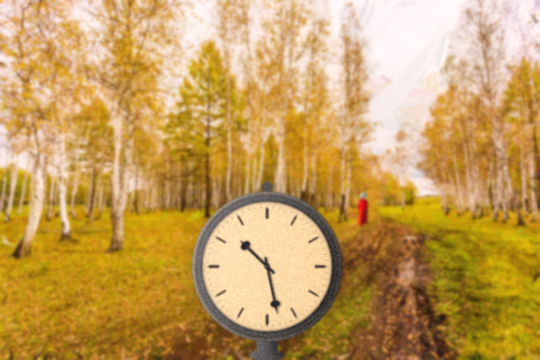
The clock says 10,28
